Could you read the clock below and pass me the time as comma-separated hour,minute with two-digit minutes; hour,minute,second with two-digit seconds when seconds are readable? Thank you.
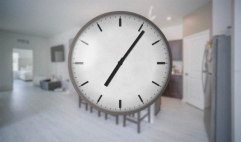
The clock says 7,06
